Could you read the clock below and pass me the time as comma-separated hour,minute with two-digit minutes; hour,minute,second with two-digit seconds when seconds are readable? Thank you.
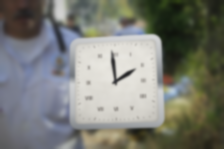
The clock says 1,59
